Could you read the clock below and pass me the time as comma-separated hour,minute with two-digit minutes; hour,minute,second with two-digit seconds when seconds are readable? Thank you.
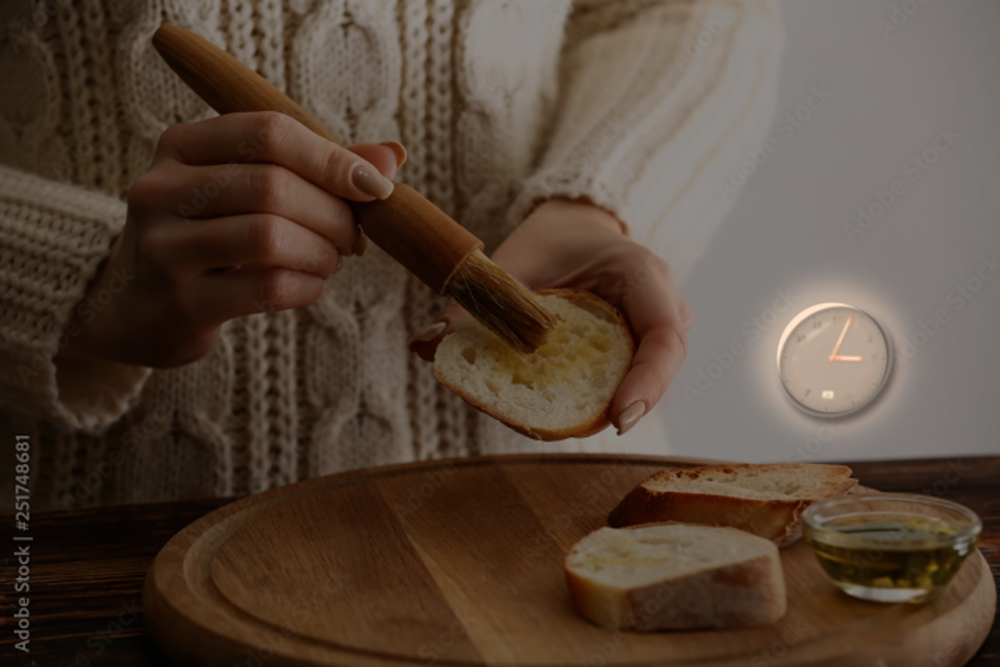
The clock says 3,03
